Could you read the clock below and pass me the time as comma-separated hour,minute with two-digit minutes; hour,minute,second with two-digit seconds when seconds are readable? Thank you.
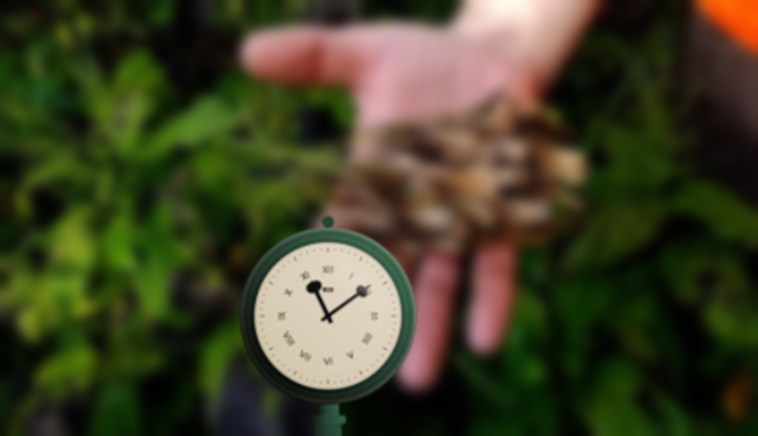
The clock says 11,09
